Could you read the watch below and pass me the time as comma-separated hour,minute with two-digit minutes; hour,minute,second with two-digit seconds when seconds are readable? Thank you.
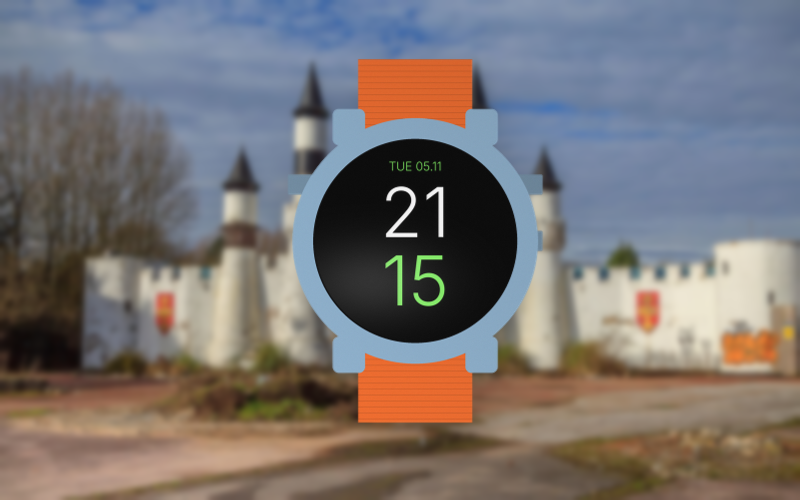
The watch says 21,15
